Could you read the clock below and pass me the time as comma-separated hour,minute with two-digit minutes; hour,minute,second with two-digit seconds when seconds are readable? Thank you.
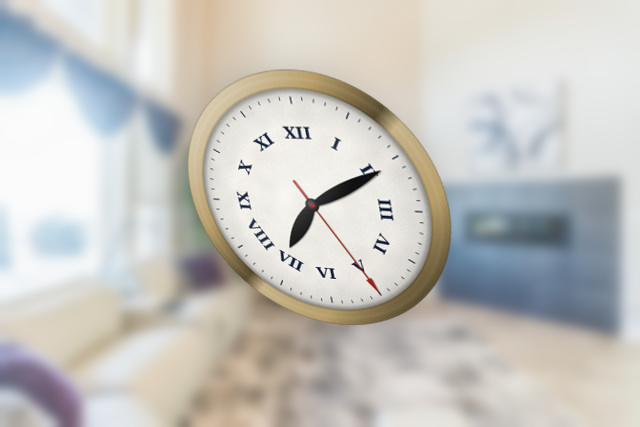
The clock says 7,10,25
